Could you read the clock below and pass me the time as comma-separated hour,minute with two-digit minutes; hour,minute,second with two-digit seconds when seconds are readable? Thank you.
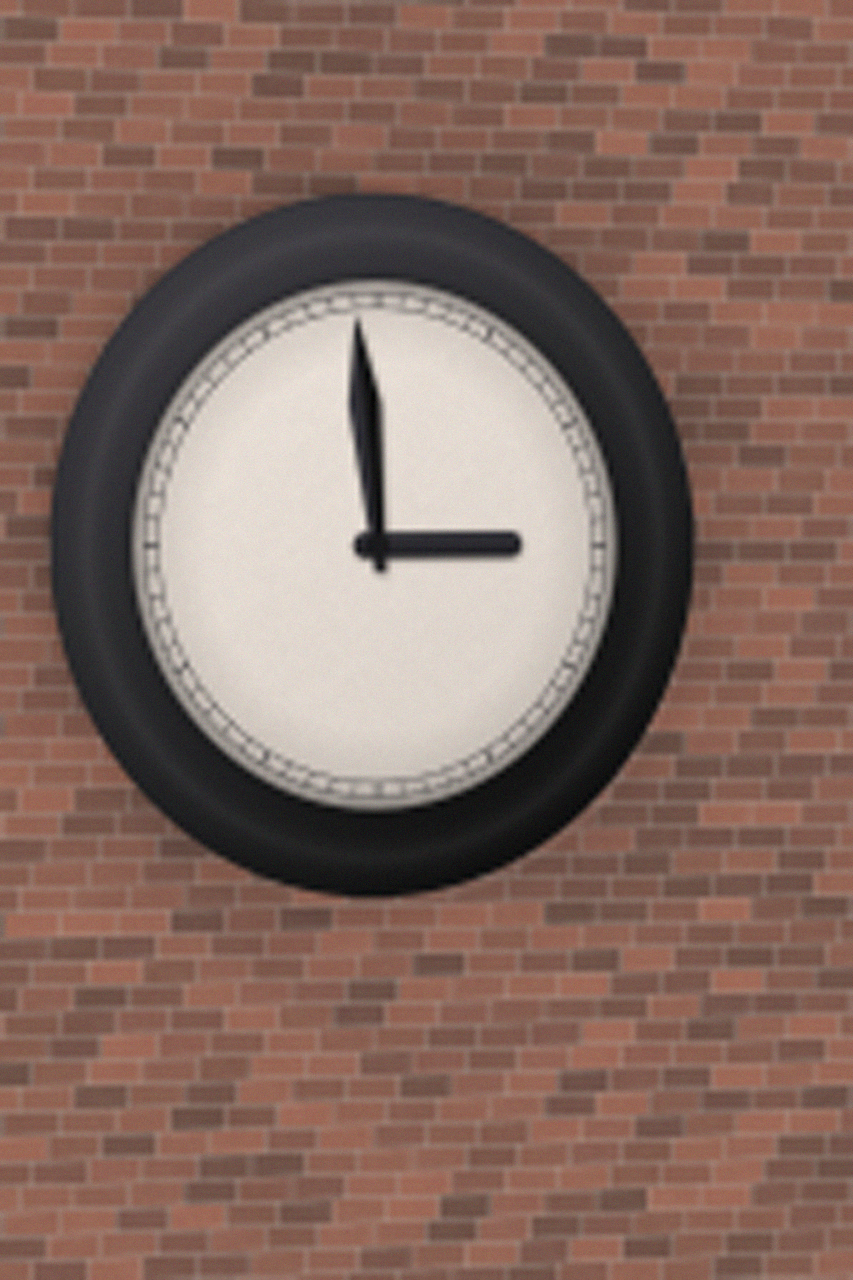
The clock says 2,59
